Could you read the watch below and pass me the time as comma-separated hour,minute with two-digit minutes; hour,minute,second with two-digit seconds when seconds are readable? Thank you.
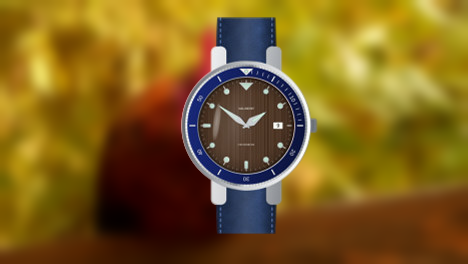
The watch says 1,51
